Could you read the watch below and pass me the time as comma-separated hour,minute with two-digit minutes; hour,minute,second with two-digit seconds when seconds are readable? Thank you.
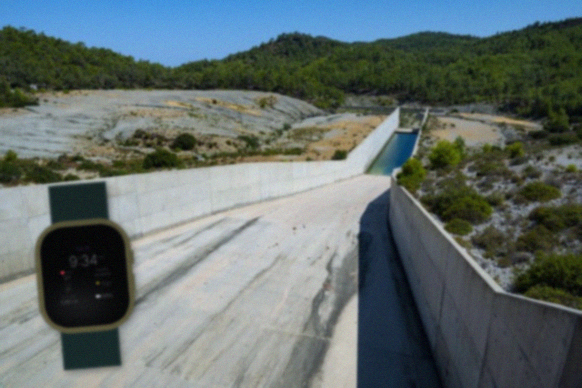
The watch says 9,34
